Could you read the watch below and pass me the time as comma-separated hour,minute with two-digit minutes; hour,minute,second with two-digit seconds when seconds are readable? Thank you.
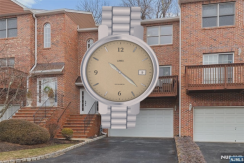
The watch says 10,22
